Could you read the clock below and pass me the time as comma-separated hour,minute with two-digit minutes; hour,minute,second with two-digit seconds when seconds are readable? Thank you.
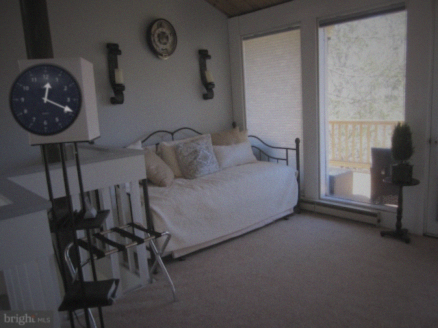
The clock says 12,19
